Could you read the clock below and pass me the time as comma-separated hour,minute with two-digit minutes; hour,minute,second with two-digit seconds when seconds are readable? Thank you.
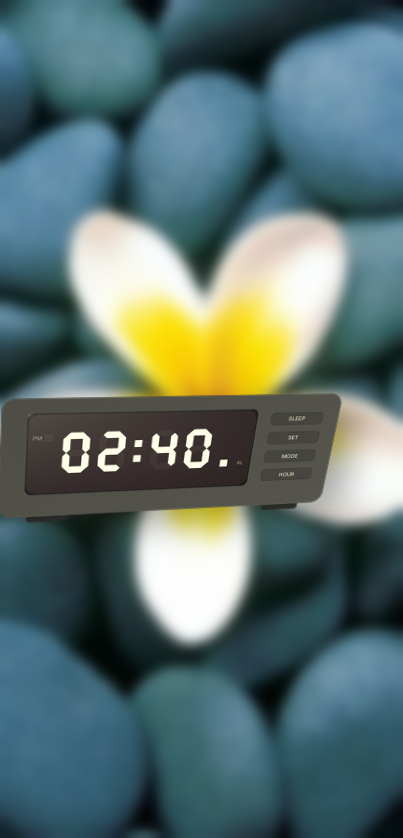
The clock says 2,40
